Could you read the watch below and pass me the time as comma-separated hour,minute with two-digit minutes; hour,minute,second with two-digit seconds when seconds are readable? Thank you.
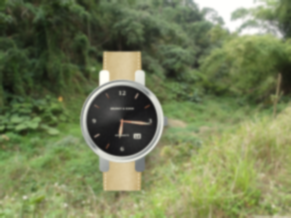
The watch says 6,16
